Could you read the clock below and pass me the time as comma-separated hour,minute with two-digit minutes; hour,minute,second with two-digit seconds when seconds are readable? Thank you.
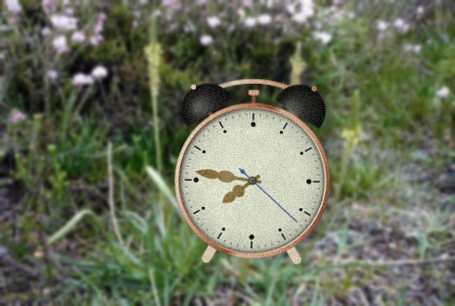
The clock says 7,46,22
